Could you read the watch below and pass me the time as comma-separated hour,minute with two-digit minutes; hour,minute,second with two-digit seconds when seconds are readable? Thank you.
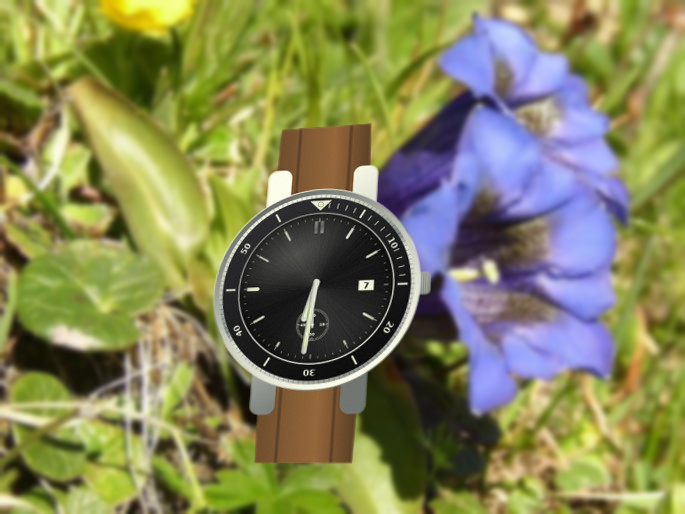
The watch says 6,31
